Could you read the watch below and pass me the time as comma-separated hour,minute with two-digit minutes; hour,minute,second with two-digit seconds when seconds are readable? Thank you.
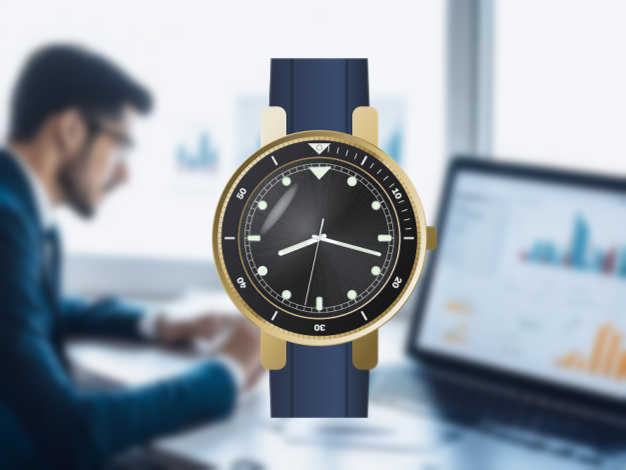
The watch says 8,17,32
